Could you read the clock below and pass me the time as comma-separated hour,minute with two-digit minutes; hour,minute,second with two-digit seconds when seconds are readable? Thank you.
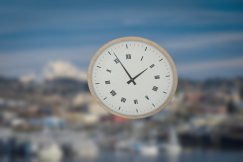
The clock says 1,56
